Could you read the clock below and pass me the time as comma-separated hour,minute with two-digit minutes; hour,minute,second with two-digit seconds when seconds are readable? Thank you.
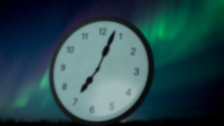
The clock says 7,03
